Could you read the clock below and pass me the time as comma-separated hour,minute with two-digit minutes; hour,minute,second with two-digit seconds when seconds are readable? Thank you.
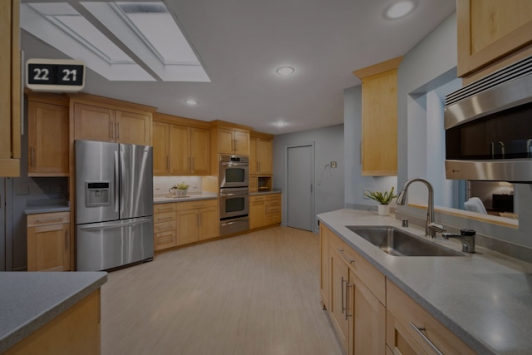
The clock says 22,21
